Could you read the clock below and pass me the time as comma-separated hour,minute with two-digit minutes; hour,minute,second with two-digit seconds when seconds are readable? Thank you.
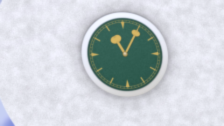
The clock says 11,05
